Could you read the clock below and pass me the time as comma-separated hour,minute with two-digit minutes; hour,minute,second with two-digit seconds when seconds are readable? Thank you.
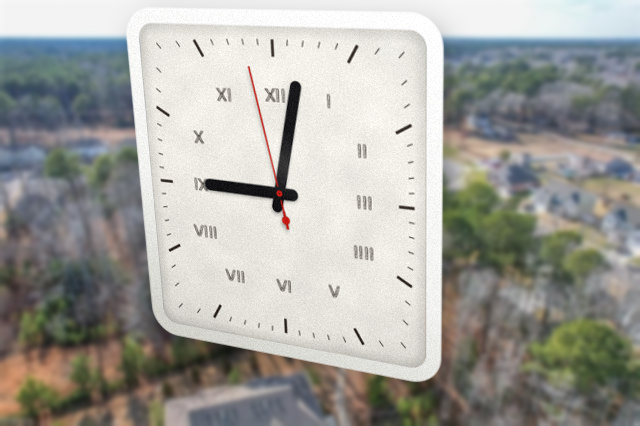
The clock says 9,01,58
